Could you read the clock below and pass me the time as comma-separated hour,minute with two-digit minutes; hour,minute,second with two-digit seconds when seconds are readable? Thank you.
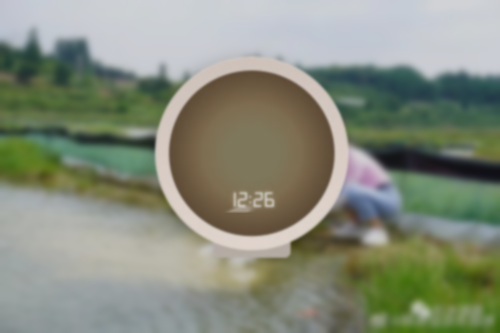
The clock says 12,26
